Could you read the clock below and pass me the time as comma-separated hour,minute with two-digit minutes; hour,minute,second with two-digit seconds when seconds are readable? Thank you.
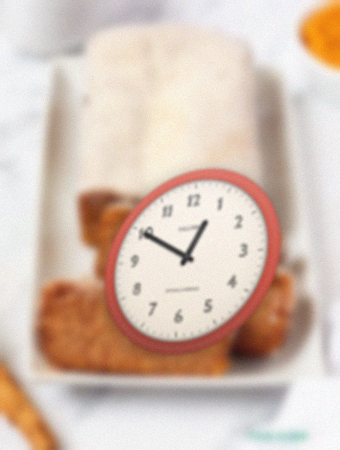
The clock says 12,50
